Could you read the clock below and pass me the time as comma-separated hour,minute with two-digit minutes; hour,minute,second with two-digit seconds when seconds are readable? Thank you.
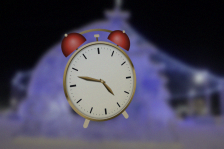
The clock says 4,48
